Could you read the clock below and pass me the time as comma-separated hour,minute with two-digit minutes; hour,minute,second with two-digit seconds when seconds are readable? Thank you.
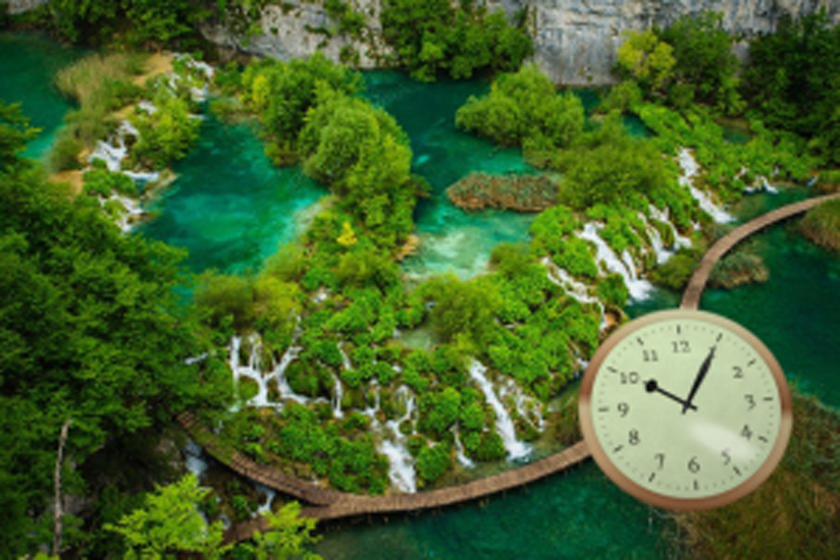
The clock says 10,05
